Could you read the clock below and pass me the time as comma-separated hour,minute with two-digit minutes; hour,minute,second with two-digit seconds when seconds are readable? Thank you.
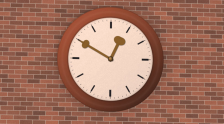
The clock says 12,50
